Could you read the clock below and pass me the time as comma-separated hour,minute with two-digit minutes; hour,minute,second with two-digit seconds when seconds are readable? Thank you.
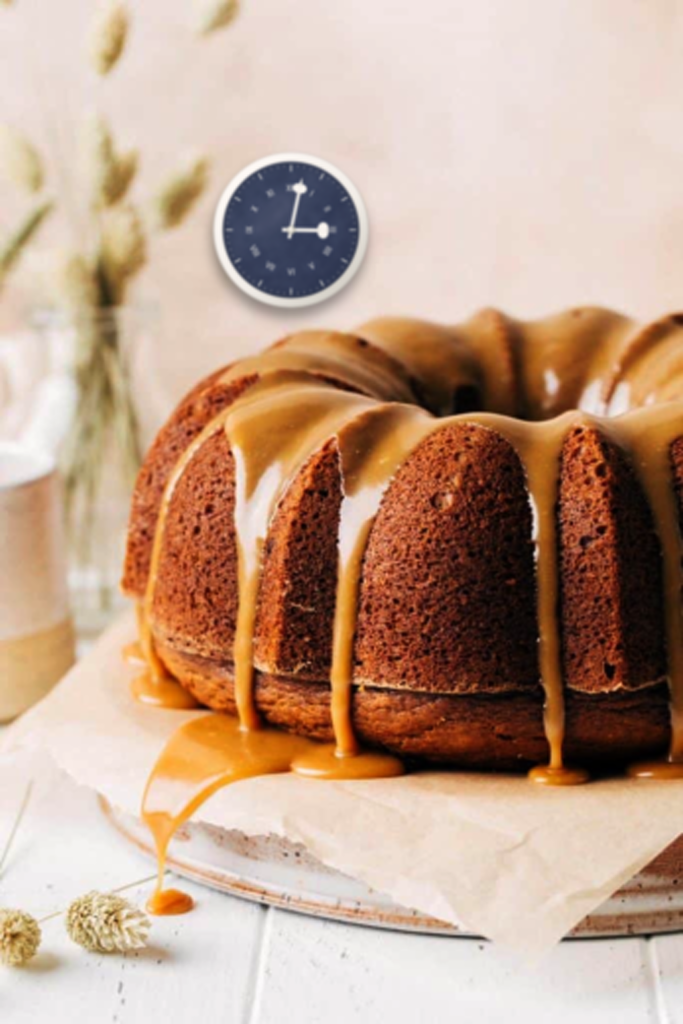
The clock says 3,02
